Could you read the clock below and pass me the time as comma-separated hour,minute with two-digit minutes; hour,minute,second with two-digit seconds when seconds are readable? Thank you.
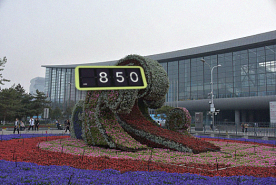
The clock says 8,50
